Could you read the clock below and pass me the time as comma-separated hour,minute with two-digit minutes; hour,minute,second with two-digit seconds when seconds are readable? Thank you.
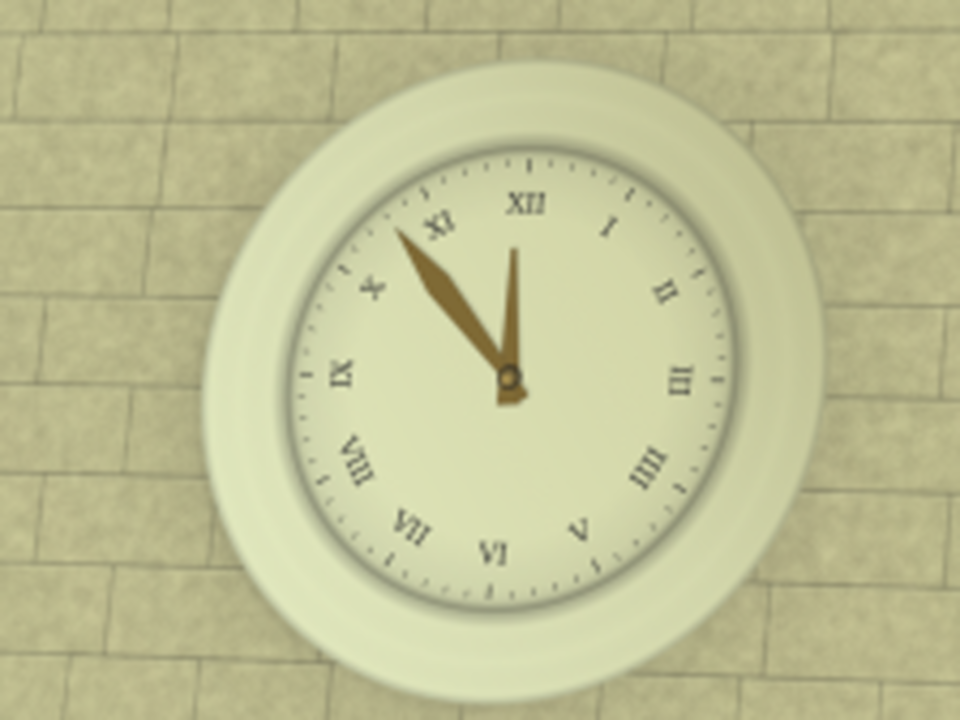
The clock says 11,53
